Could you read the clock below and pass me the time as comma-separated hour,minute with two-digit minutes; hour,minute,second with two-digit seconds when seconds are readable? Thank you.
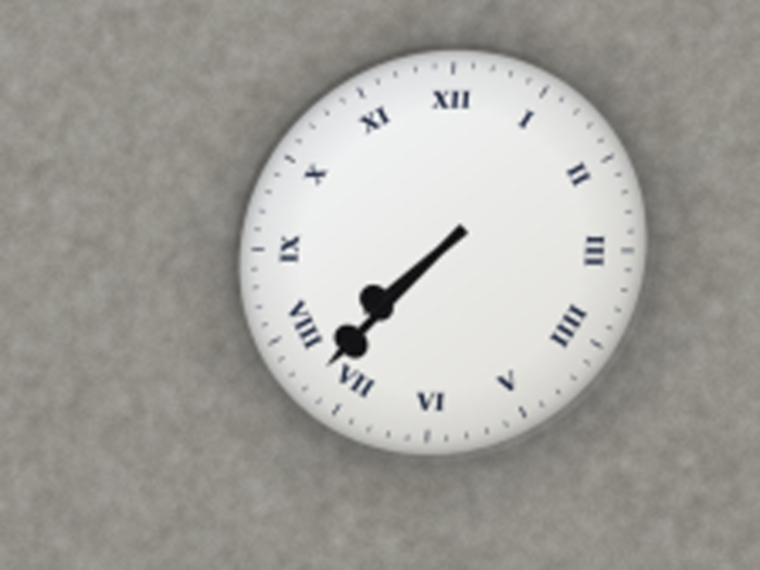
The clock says 7,37
